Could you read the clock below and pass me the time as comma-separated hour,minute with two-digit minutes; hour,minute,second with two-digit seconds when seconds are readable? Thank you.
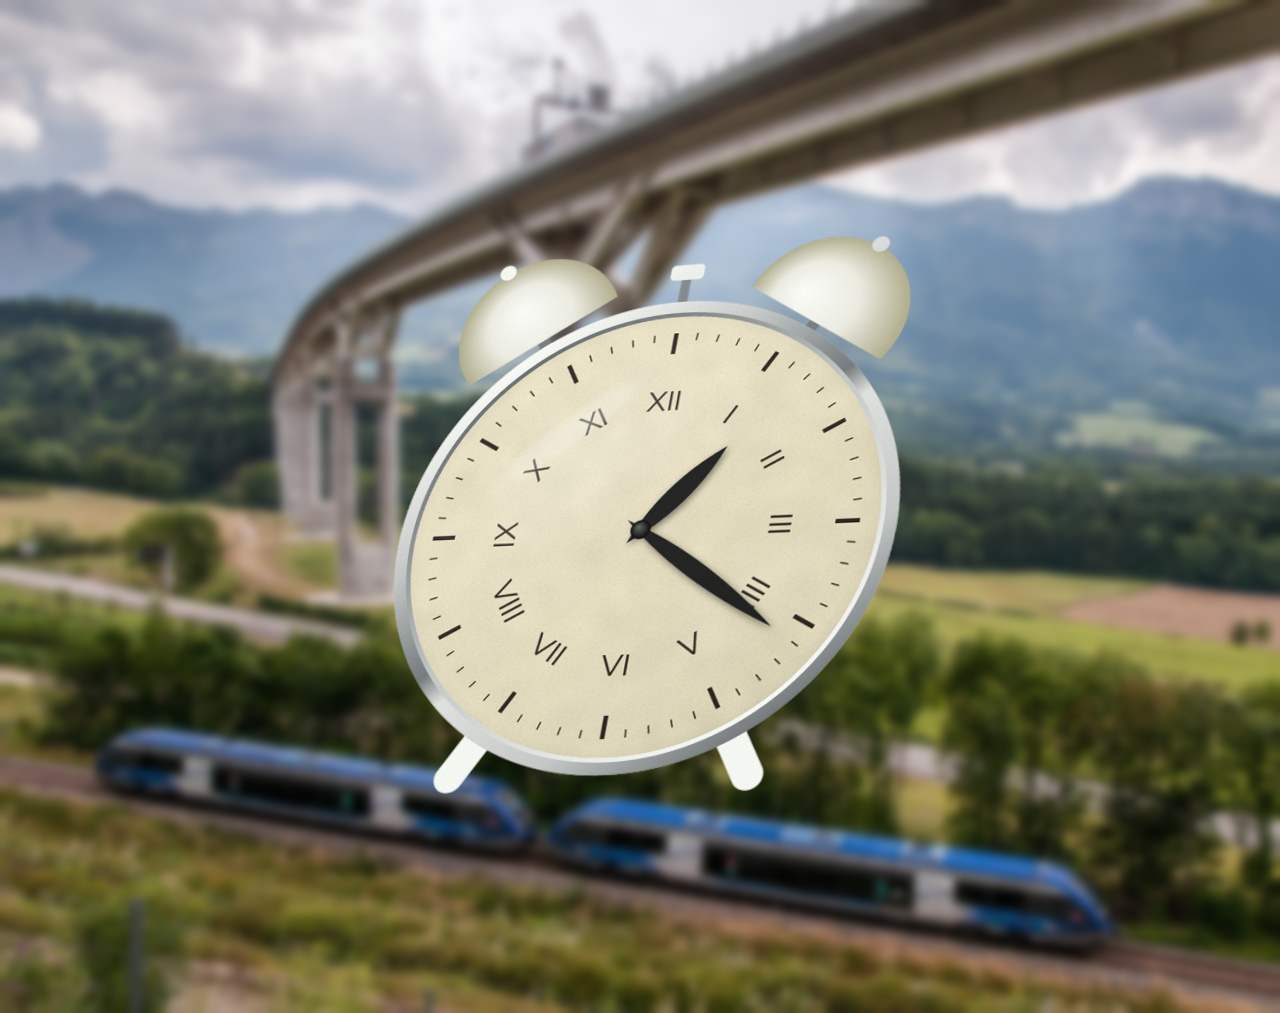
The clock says 1,21
